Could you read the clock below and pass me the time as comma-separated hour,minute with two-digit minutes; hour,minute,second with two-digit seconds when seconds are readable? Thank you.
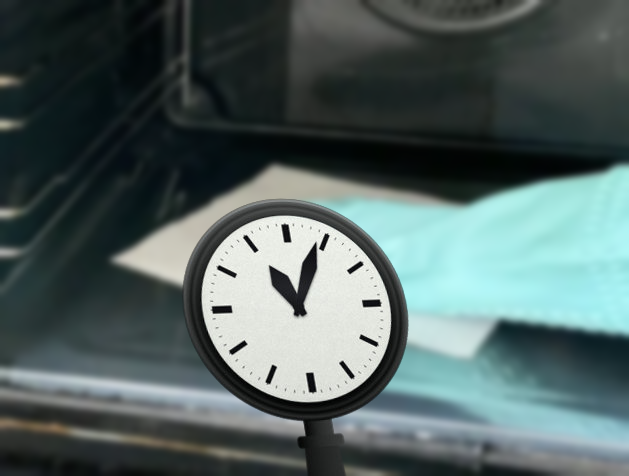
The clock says 11,04
